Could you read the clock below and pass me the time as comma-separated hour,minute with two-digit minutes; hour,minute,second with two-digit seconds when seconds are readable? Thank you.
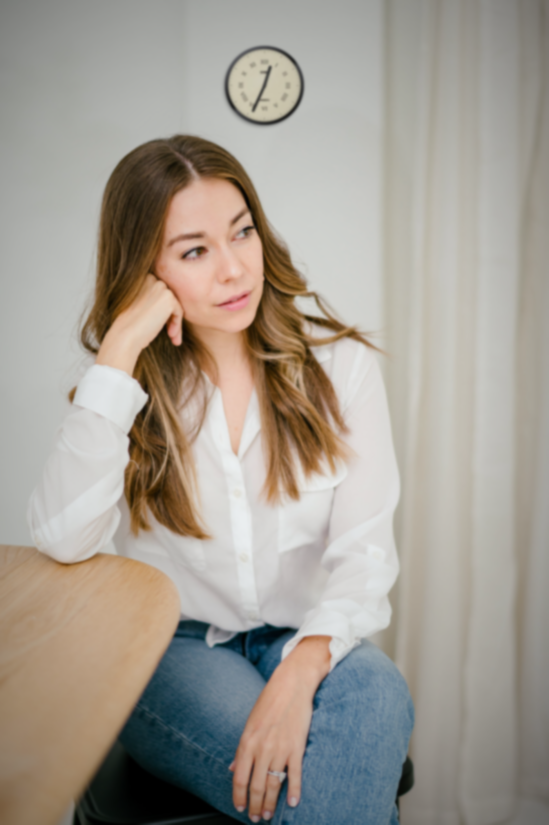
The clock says 12,34
